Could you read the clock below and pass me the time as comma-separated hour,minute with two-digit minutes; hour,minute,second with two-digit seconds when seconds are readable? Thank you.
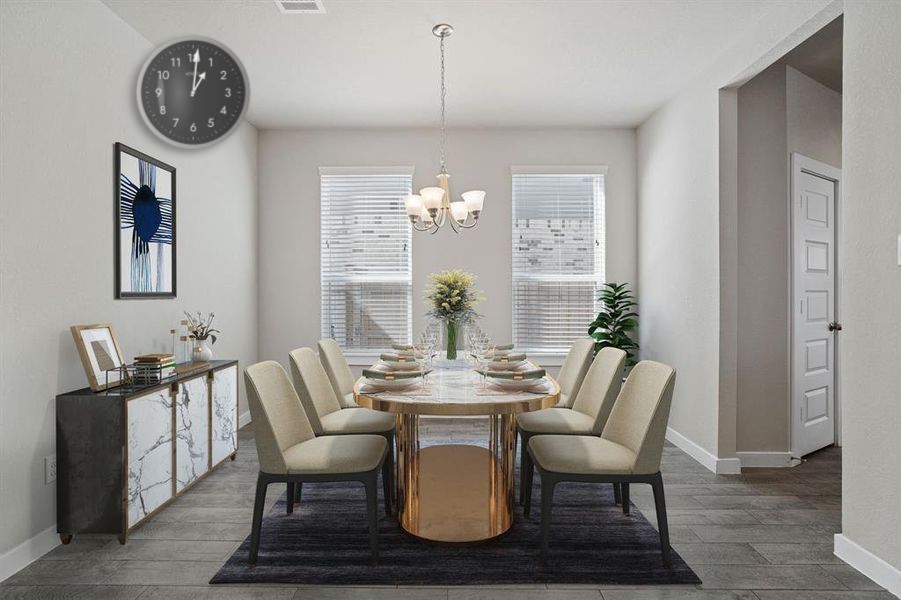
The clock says 1,01
